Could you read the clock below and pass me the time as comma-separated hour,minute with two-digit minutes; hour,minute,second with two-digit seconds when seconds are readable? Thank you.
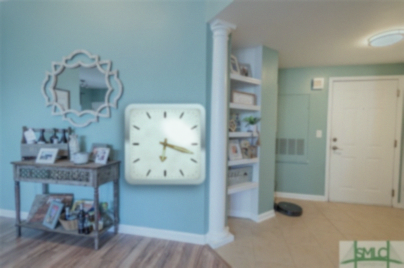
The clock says 6,18
